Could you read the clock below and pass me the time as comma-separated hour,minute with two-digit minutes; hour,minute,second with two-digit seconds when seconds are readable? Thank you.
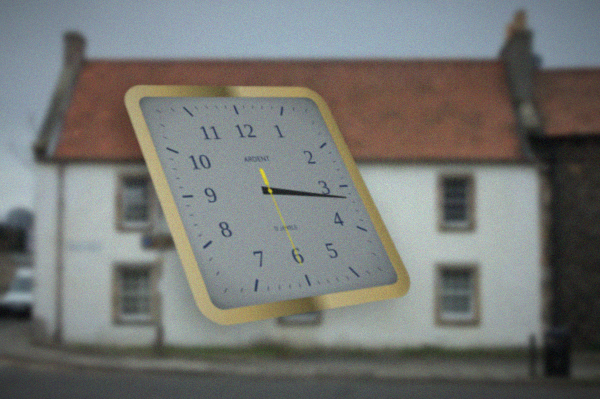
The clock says 3,16,30
